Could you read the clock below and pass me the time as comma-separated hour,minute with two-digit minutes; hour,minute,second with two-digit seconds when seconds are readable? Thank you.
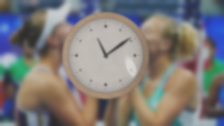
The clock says 11,09
